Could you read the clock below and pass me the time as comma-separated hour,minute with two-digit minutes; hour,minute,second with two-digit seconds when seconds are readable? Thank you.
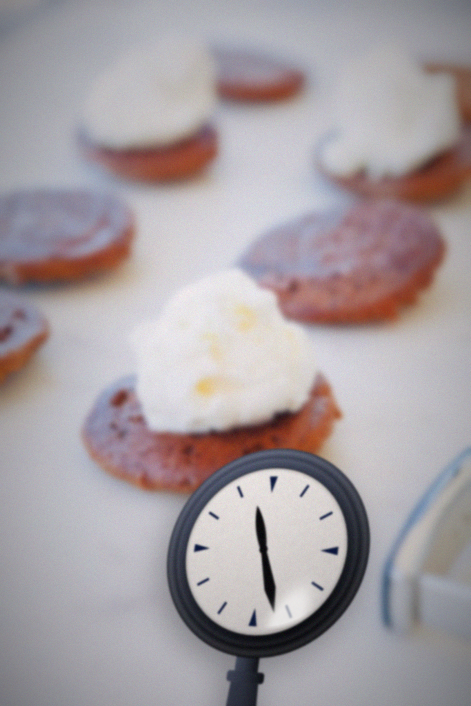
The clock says 11,27
